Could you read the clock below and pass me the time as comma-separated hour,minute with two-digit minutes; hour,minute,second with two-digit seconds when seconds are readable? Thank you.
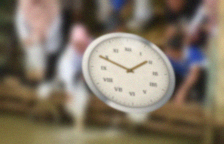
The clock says 1,49
